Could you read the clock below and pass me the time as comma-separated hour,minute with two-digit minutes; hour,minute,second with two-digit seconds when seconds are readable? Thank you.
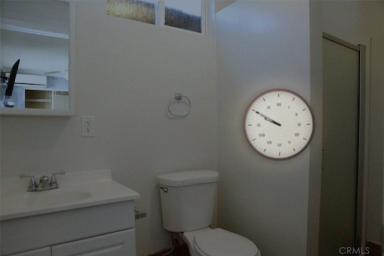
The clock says 9,50
